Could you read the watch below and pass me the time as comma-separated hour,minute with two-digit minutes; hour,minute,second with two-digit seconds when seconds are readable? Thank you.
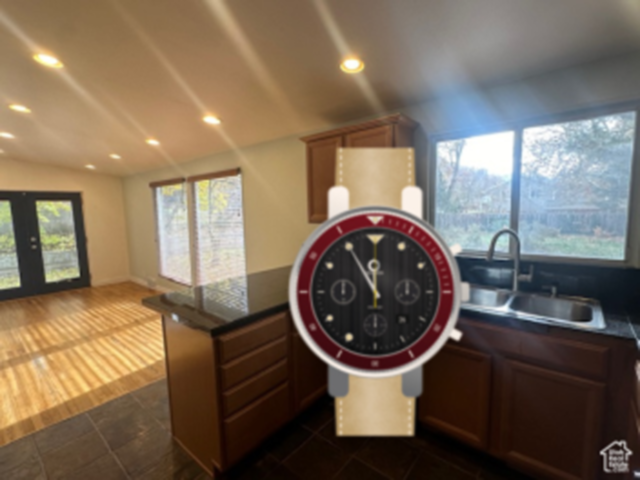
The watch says 11,55
